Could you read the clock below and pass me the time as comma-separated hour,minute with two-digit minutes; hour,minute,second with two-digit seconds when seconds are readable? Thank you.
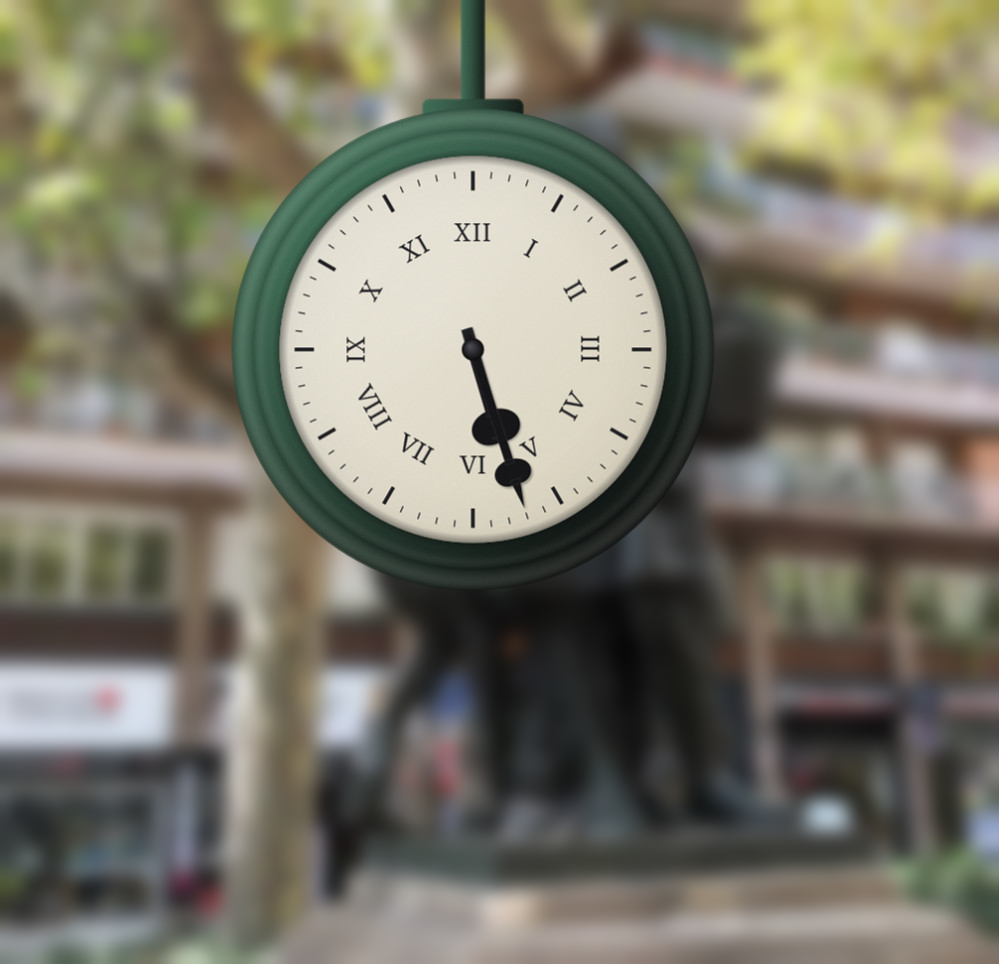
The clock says 5,27
